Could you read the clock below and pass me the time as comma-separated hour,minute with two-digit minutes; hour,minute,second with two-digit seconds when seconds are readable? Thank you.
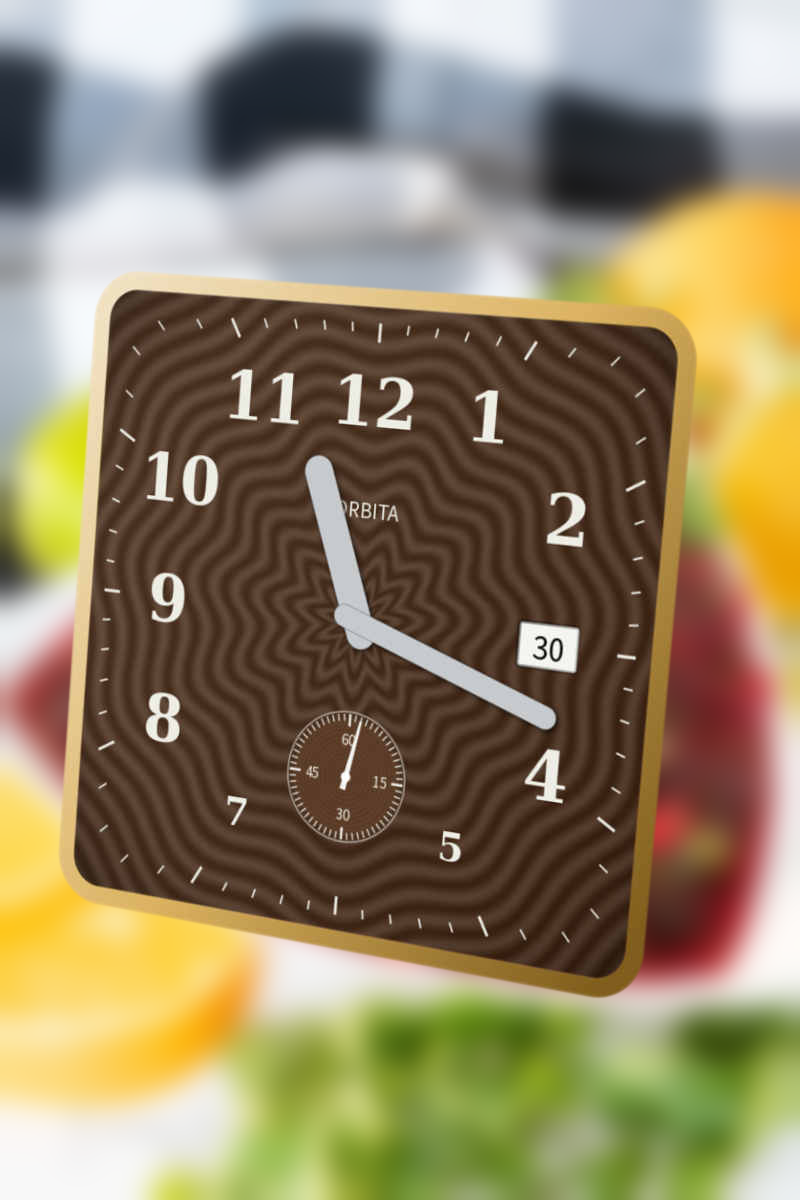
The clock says 11,18,02
